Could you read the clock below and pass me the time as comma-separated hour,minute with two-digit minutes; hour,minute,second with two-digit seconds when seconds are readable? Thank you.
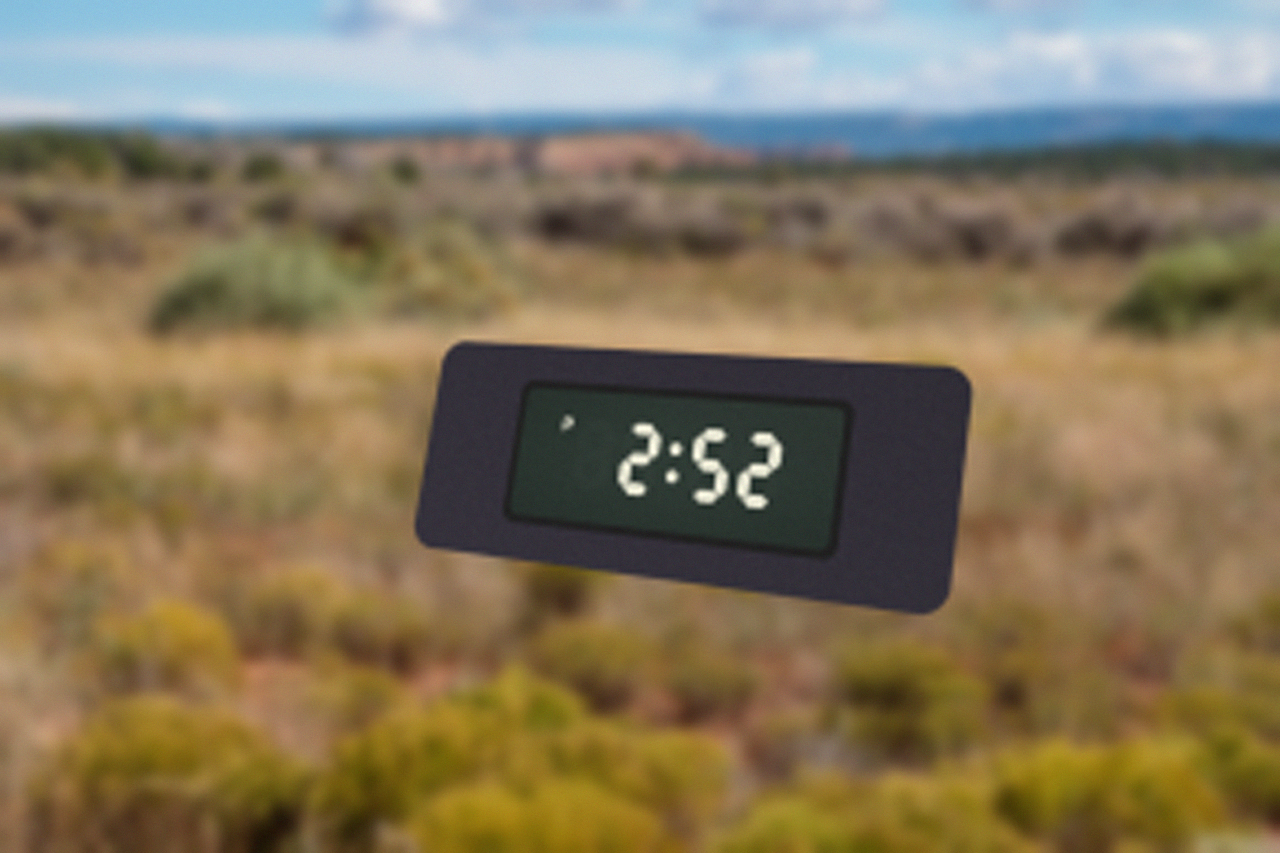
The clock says 2,52
